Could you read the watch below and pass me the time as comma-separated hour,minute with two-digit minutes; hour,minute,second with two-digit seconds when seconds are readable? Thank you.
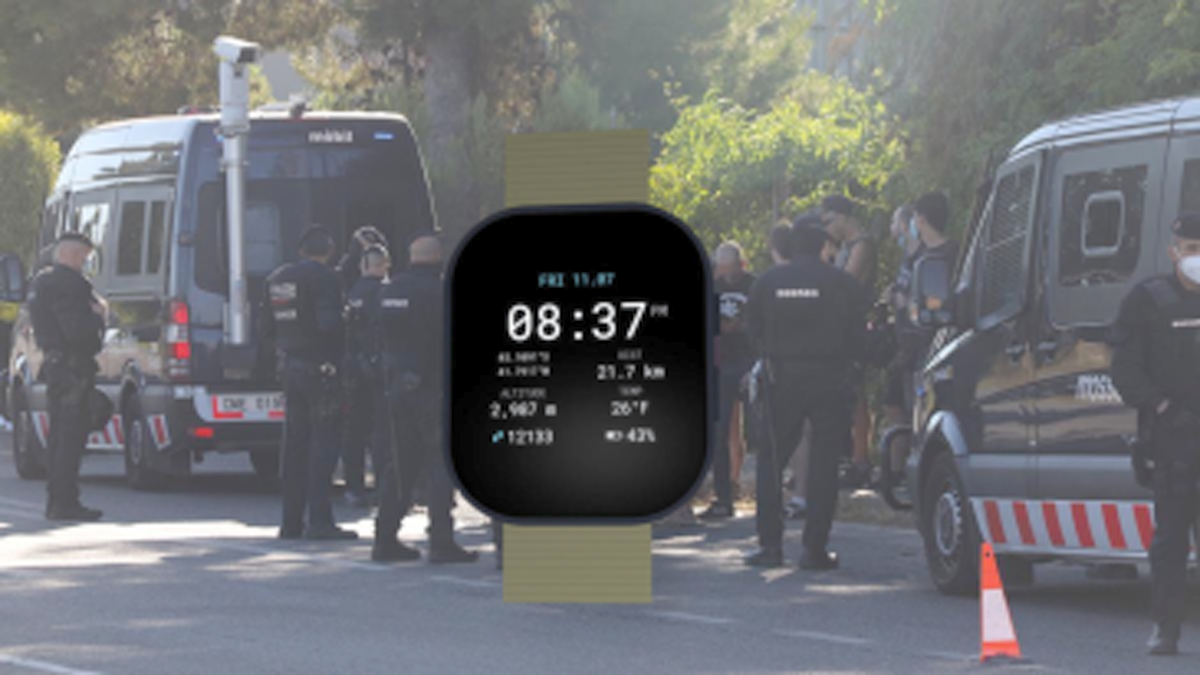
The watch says 8,37
